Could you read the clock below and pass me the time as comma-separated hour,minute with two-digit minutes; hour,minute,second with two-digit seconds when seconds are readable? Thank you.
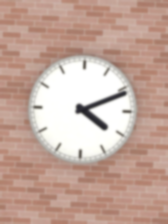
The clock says 4,11
